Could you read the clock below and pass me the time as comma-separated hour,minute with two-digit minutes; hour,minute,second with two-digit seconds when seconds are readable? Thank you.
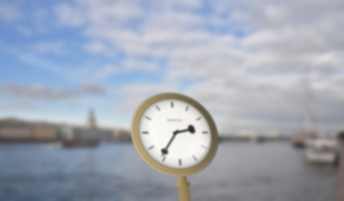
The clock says 2,36
